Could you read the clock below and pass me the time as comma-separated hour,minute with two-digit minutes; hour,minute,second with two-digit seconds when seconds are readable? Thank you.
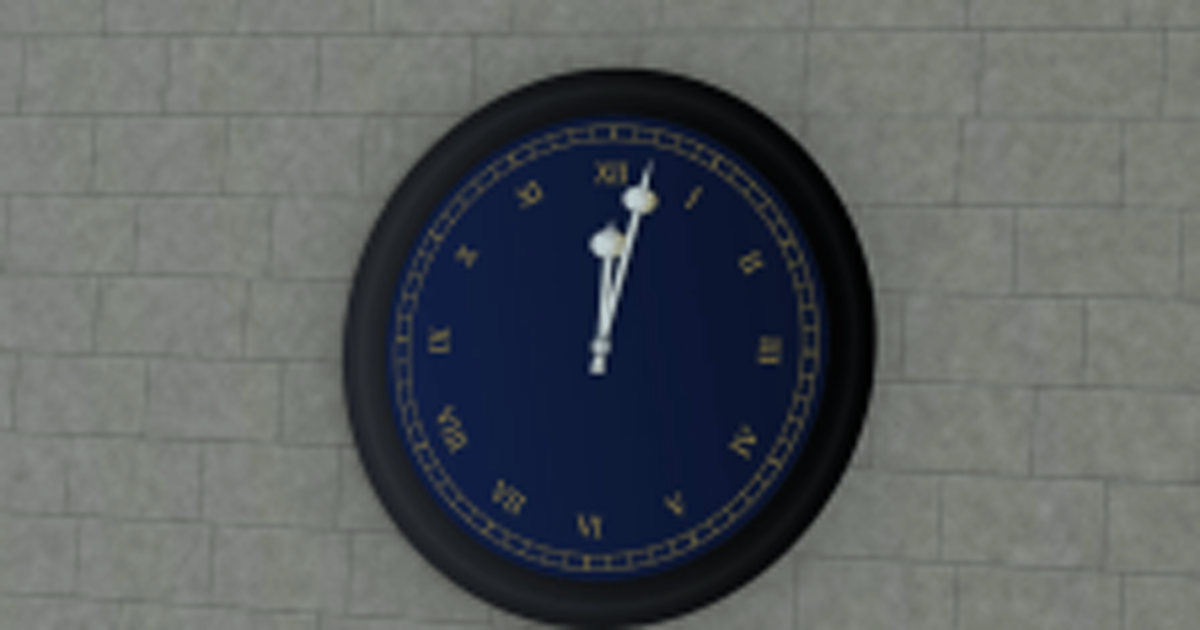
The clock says 12,02
